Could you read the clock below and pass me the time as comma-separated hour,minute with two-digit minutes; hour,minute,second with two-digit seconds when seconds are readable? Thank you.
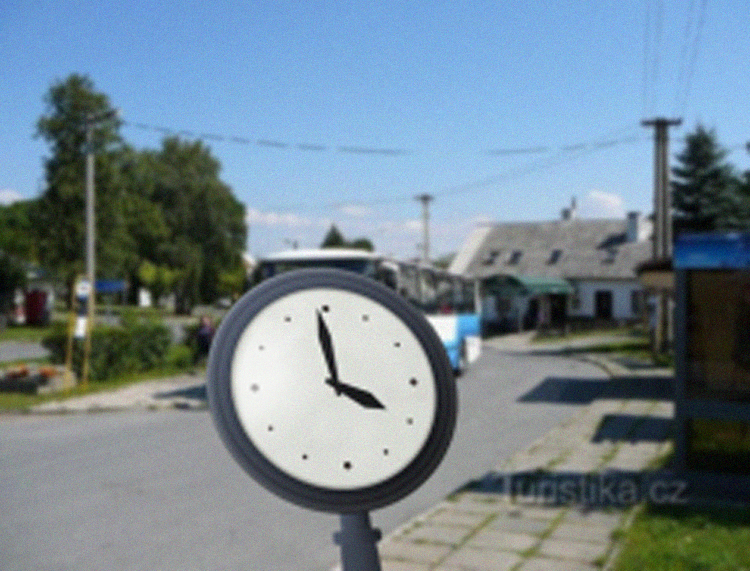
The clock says 3,59
